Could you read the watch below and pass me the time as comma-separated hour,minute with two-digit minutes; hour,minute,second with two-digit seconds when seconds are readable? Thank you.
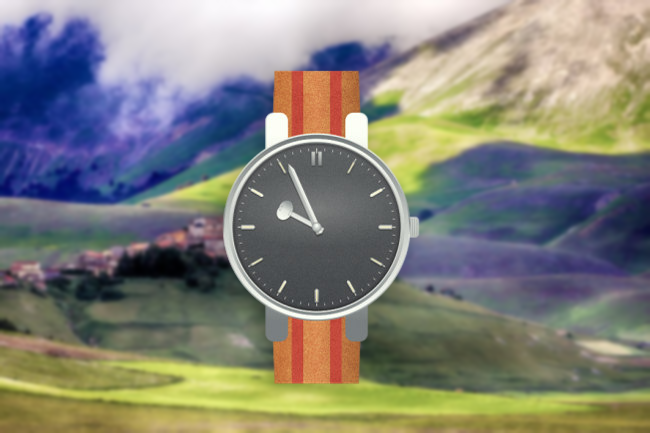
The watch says 9,56
